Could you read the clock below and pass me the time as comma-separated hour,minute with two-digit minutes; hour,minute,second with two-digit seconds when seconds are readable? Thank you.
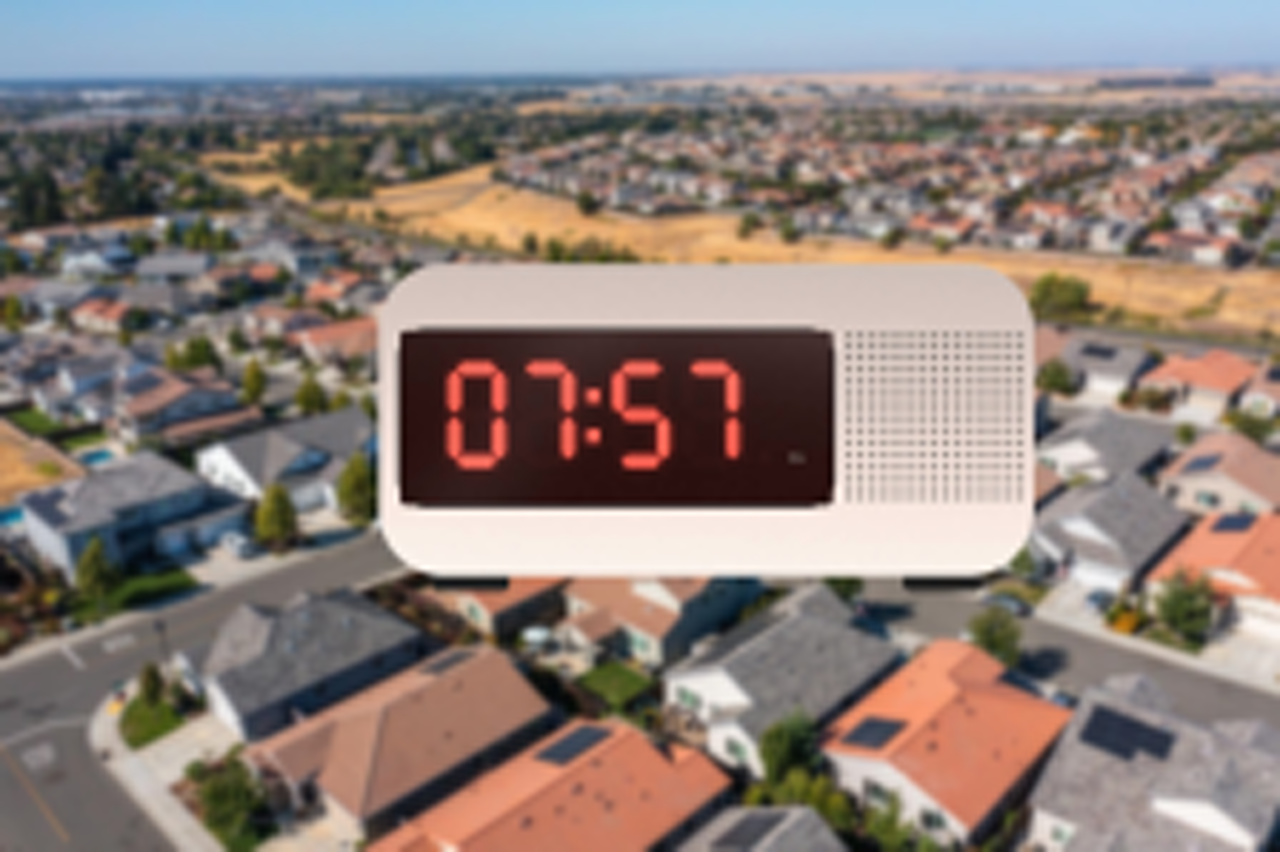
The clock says 7,57
